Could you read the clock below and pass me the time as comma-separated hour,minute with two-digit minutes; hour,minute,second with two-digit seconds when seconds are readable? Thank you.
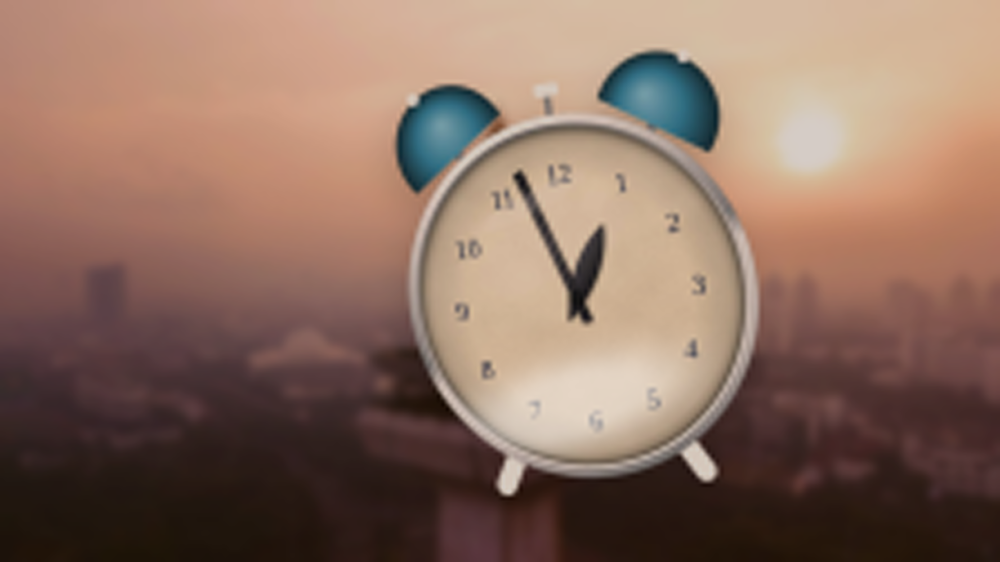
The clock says 12,57
